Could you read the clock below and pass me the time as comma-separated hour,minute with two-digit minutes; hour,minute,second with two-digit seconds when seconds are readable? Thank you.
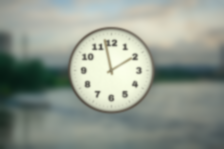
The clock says 1,58
